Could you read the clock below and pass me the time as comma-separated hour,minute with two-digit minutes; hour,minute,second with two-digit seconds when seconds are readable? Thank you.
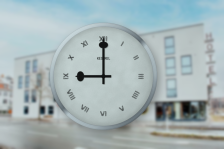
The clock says 9,00
